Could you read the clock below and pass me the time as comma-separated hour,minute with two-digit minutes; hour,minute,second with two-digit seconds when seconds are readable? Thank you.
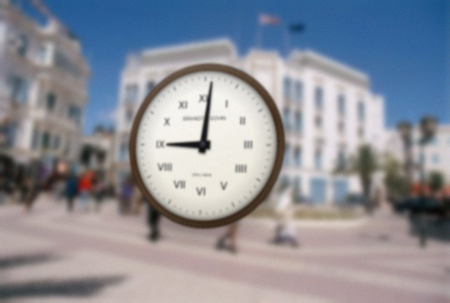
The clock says 9,01
